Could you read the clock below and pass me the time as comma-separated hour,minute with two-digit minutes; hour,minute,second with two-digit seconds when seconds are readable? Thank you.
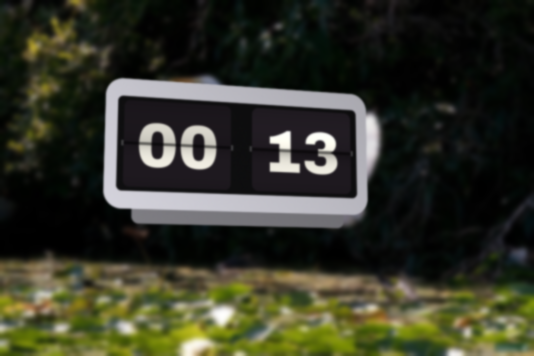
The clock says 0,13
